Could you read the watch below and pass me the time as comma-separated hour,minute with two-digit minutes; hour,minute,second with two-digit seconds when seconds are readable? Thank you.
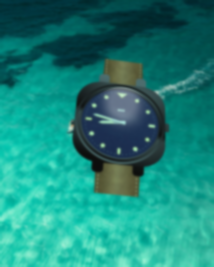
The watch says 8,47
